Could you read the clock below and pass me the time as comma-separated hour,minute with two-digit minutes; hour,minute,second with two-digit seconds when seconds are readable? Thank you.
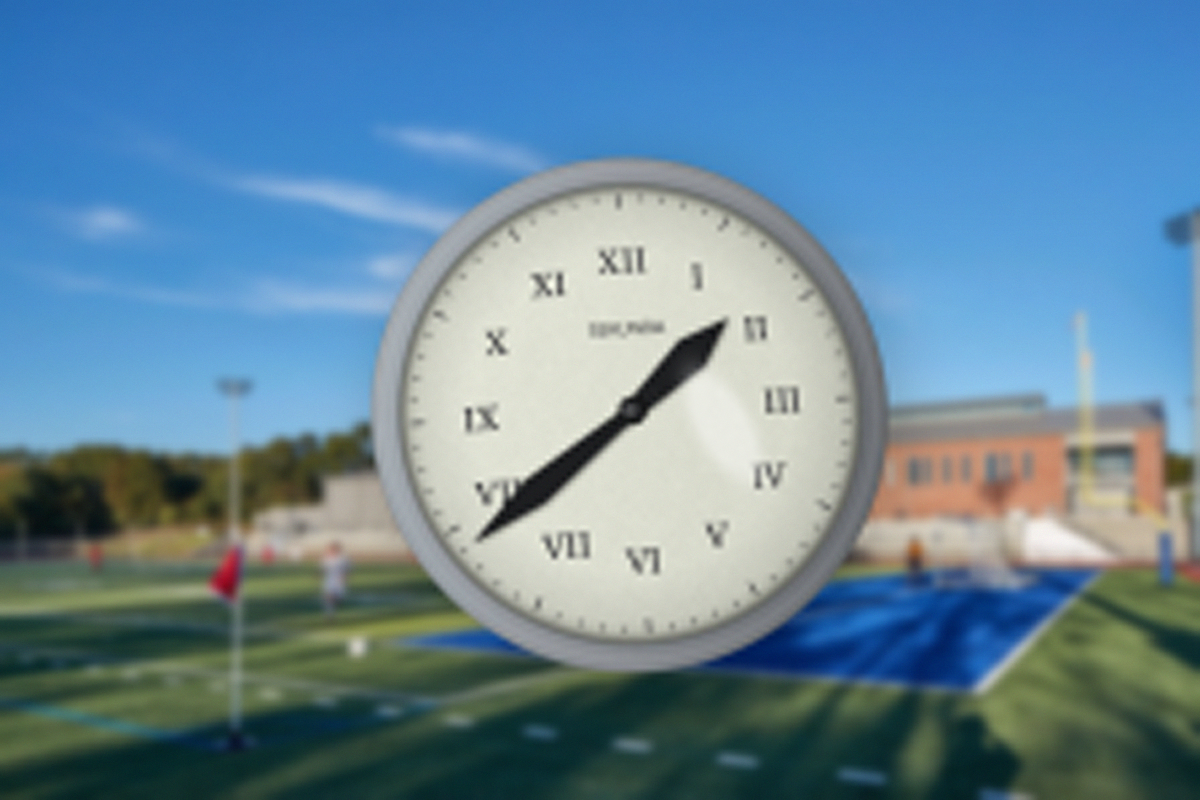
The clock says 1,39
